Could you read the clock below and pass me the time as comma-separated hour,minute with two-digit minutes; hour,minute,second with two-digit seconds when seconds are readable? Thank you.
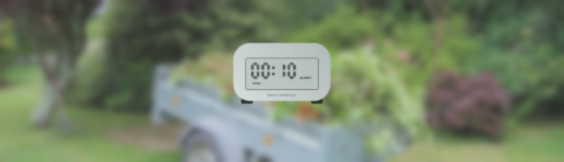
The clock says 0,10
